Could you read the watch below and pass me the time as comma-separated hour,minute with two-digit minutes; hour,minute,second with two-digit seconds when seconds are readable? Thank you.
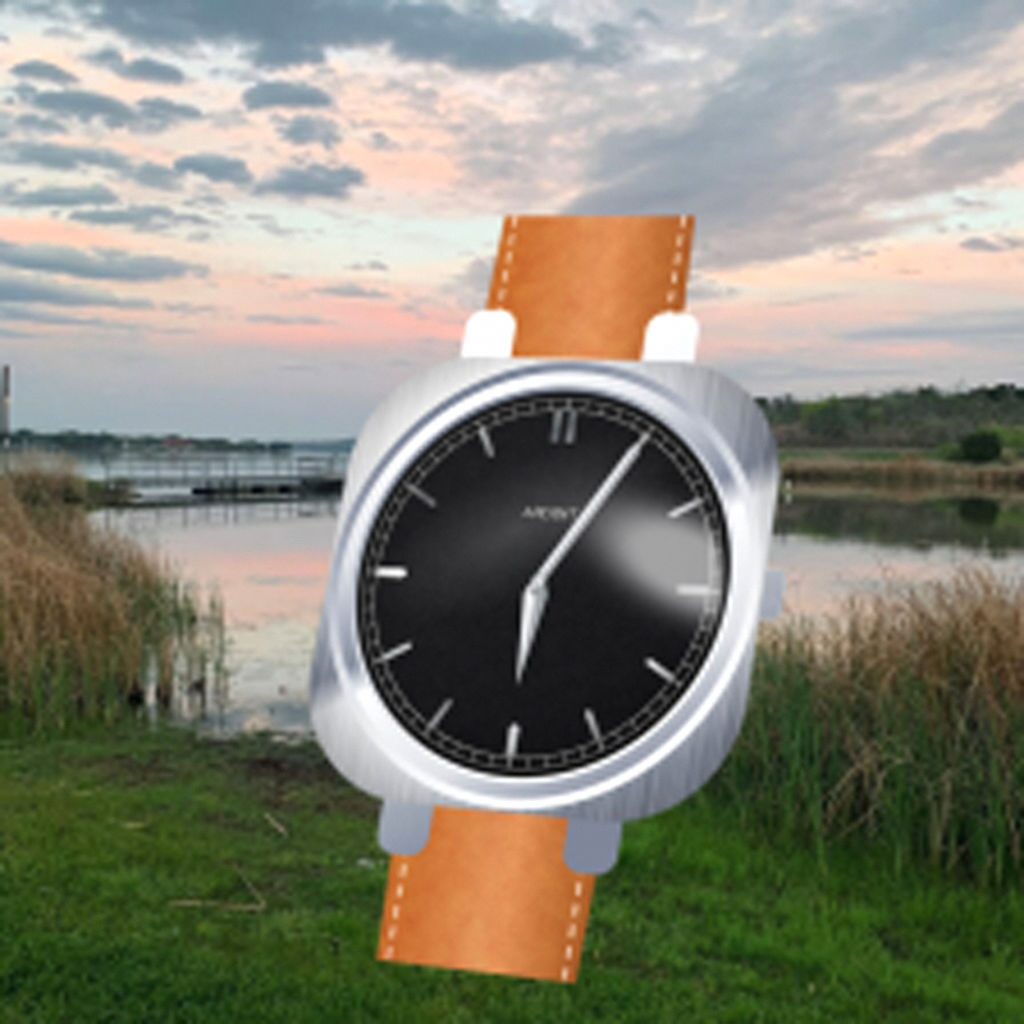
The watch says 6,05
